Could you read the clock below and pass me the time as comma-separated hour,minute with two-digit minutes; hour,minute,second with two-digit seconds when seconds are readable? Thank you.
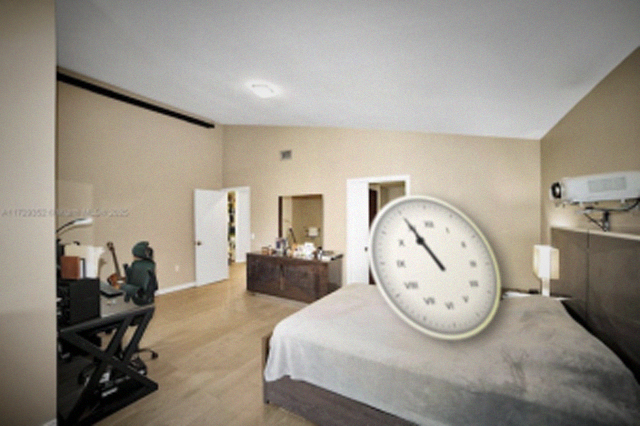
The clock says 10,55
